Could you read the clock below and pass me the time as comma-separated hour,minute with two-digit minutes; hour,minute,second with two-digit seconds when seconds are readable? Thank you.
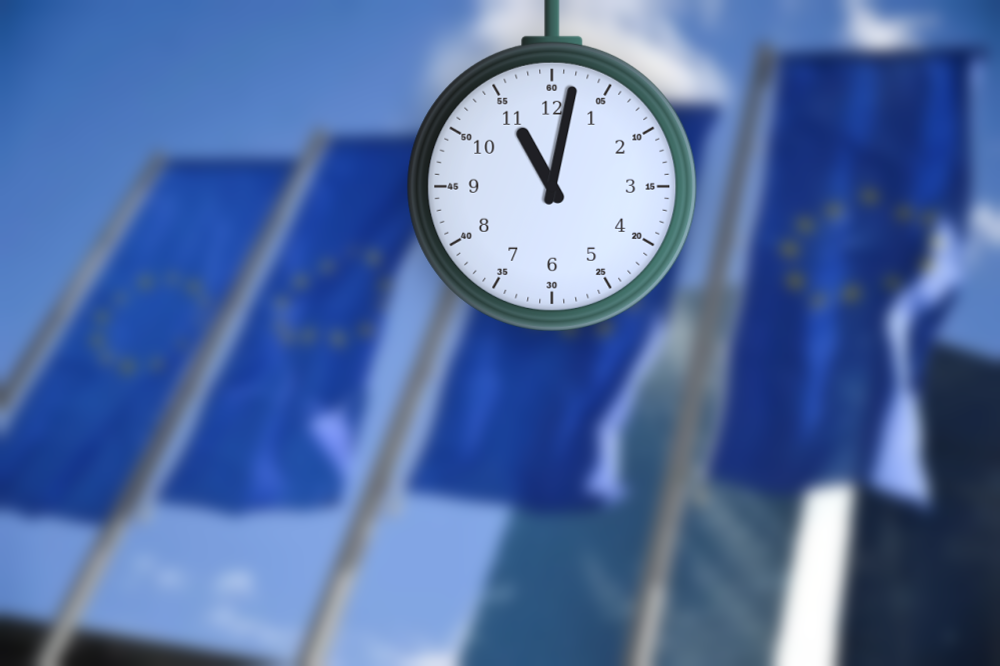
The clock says 11,02
